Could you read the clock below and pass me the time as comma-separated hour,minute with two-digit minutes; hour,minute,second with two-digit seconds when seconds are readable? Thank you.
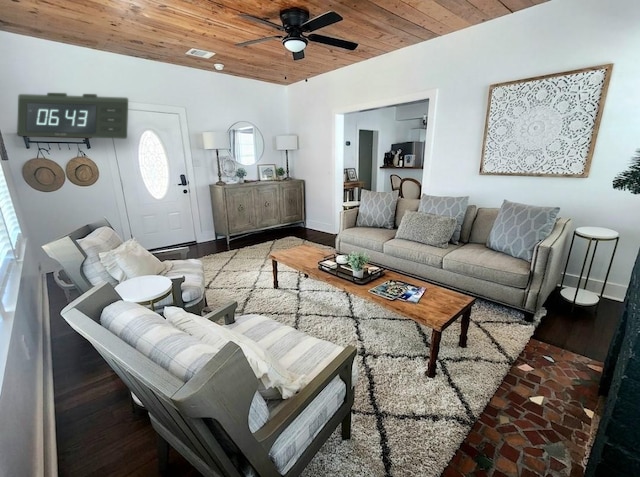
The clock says 6,43
